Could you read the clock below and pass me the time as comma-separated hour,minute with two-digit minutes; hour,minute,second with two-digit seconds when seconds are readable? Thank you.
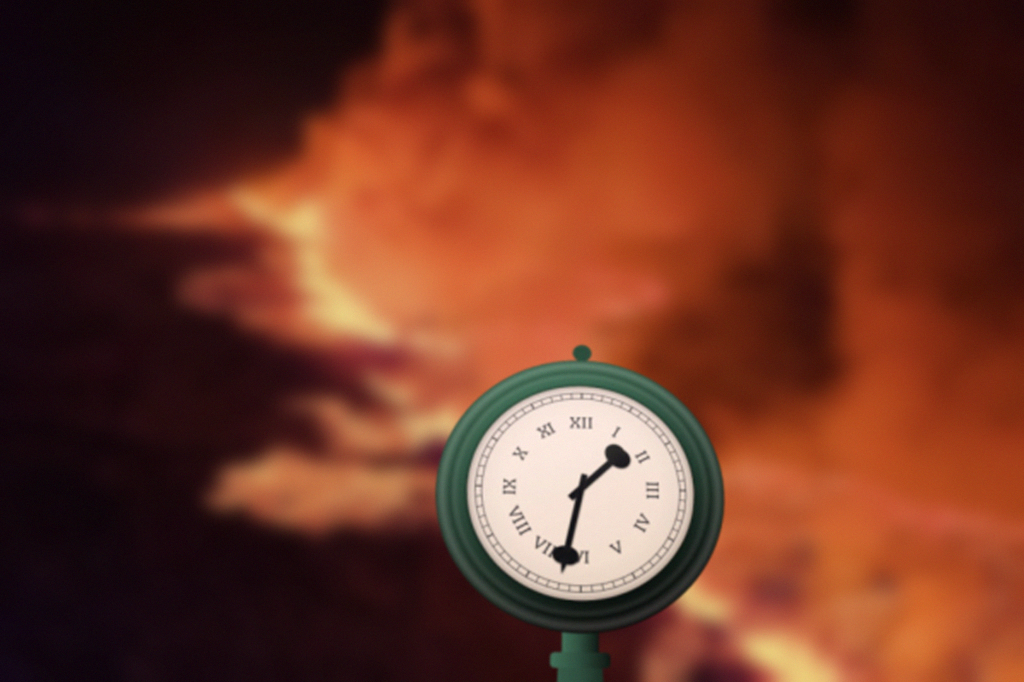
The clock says 1,32
